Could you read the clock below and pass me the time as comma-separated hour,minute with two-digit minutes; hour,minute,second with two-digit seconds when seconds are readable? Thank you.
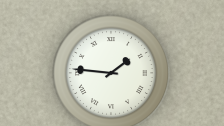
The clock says 1,46
